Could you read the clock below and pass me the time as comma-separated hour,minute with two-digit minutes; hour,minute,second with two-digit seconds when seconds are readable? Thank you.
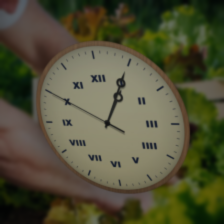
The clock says 1,04,50
